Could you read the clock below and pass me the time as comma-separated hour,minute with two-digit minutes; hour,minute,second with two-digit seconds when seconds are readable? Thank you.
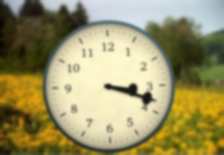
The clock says 3,18
